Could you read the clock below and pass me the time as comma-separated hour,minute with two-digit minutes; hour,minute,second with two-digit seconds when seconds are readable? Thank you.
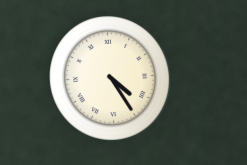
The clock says 4,25
